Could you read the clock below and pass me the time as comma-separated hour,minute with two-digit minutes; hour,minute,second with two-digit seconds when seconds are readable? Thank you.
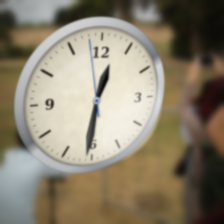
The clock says 12,30,58
